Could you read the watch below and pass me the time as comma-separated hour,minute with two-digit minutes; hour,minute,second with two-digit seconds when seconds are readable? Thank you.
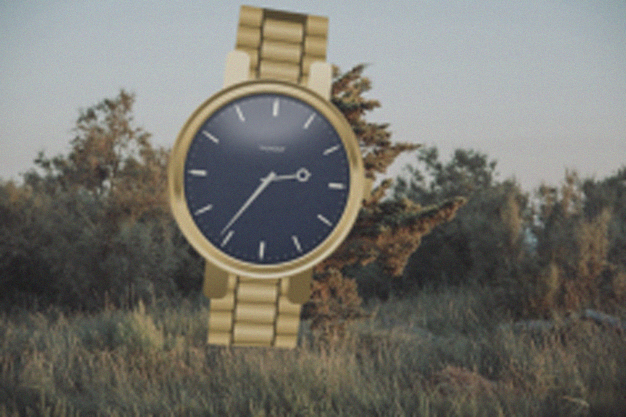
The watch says 2,36
